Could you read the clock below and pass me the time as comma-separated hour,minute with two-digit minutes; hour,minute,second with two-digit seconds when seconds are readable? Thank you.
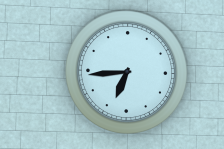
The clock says 6,44
